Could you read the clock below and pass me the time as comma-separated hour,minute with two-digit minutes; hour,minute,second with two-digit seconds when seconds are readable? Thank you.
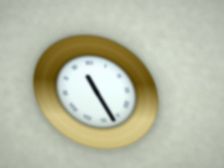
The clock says 11,27
